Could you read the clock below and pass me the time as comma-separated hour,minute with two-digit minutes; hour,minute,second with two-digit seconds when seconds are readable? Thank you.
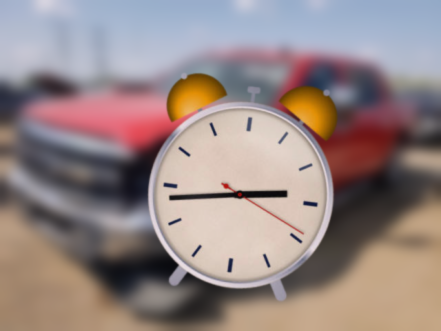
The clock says 2,43,19
